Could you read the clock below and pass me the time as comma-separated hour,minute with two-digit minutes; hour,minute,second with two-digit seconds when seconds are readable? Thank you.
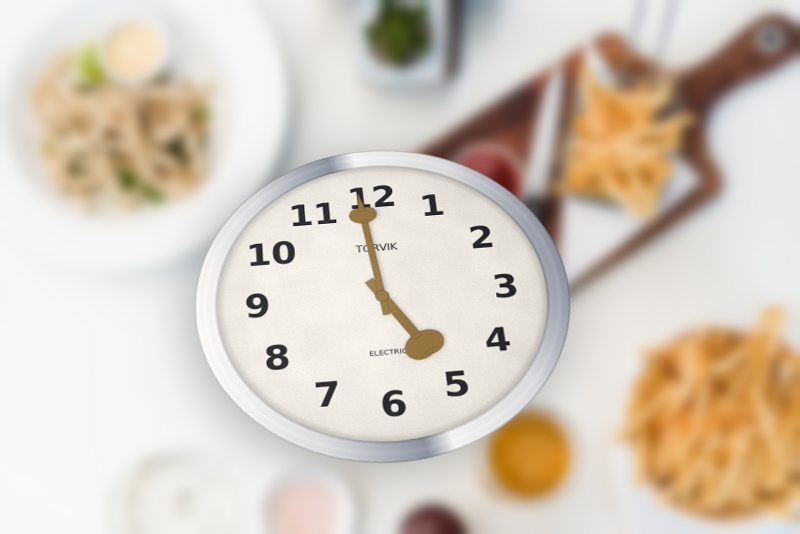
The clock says 4,59
